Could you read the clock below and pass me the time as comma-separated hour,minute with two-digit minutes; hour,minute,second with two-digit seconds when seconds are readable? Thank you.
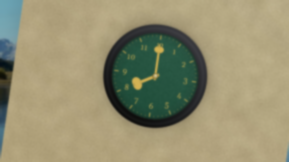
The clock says 8,00
